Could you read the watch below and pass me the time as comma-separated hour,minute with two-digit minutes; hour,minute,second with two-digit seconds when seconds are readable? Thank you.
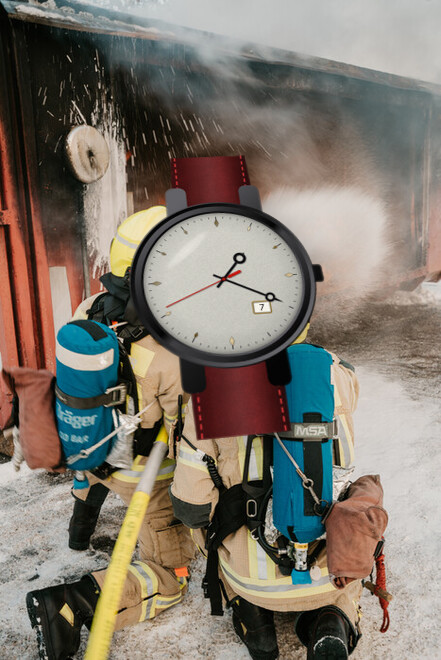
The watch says 1,19,41
